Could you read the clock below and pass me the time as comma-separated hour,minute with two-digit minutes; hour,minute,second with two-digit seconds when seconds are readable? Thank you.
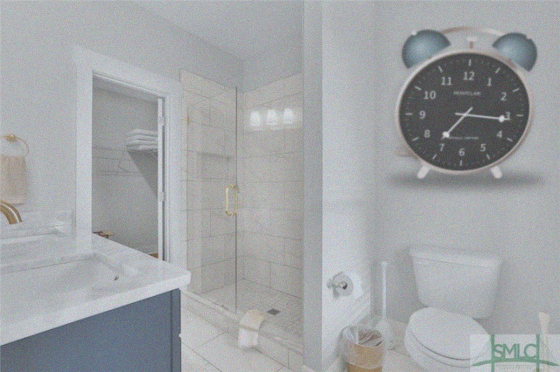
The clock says 7,16
